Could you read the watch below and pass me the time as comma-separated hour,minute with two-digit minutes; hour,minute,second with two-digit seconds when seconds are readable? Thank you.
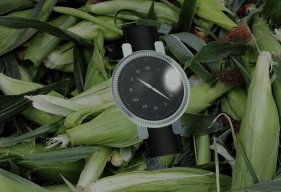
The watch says 10,22
